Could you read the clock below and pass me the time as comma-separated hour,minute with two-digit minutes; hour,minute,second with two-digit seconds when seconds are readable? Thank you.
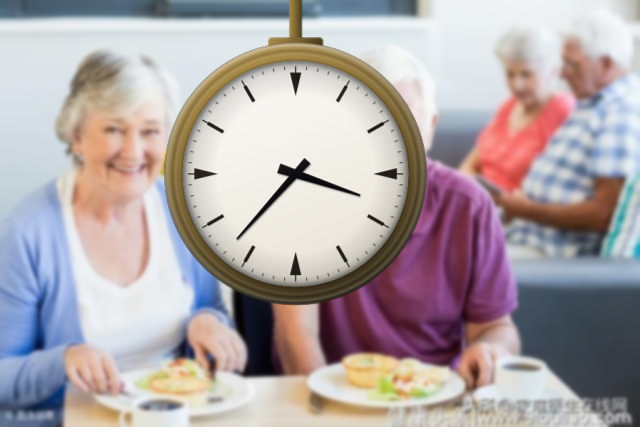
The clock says 3,37
